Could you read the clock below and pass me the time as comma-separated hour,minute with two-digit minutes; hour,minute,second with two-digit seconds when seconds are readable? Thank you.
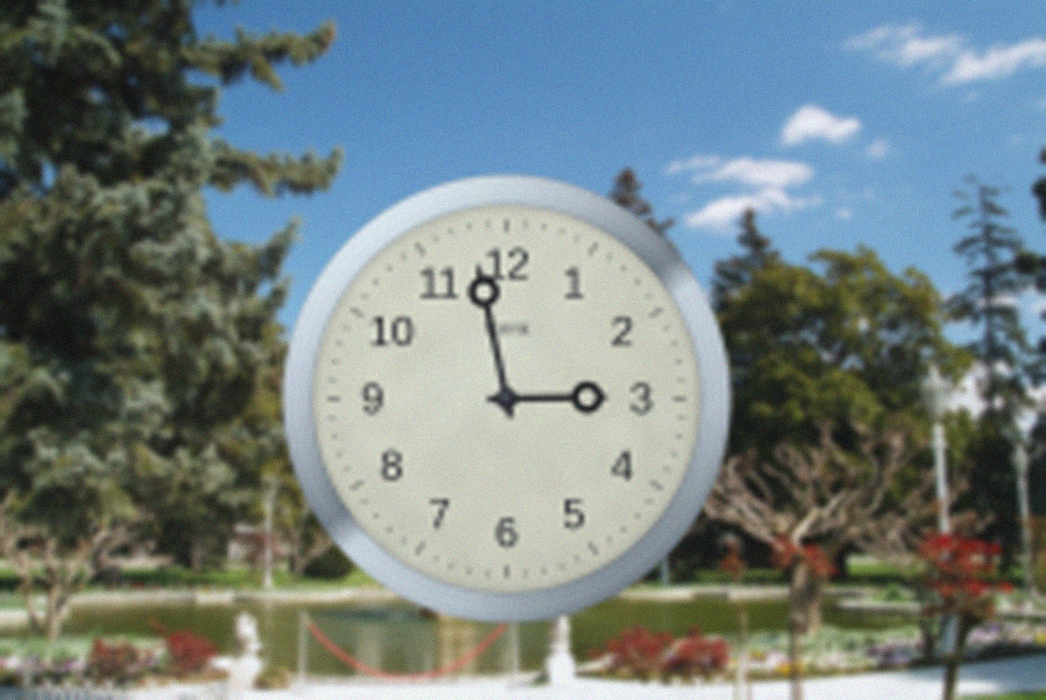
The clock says 2,58
